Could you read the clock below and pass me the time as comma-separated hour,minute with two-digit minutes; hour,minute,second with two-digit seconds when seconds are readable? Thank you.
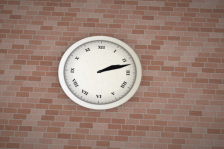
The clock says 2,12
